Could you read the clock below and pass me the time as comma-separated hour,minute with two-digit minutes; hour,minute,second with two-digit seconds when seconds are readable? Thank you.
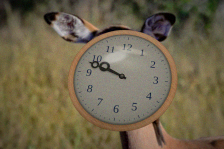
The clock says 9,48
